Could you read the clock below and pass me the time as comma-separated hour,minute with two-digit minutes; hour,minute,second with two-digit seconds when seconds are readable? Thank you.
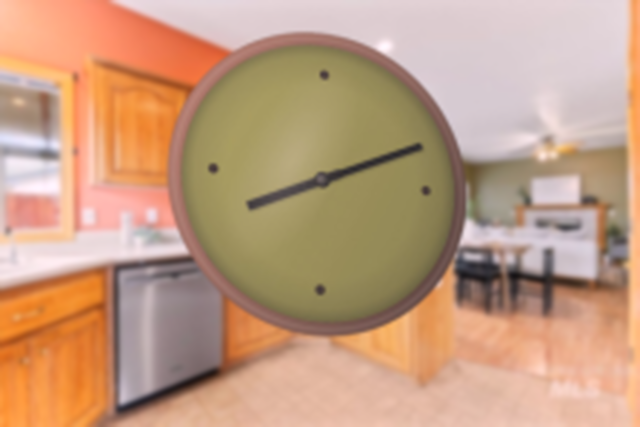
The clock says 8,11
